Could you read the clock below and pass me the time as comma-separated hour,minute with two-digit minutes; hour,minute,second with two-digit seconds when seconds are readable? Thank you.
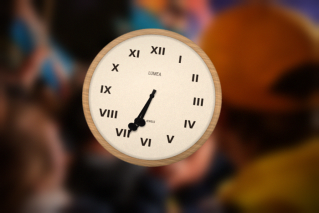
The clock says 6,34
